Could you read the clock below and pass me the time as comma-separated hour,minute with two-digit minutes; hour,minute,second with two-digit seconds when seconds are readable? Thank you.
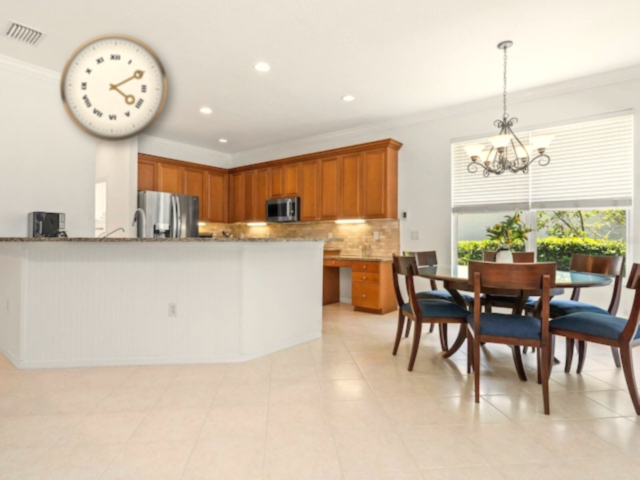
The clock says 4,10
